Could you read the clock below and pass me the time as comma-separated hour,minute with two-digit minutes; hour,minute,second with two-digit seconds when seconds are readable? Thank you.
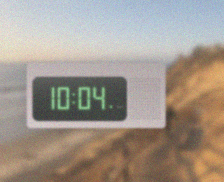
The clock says 10,04
